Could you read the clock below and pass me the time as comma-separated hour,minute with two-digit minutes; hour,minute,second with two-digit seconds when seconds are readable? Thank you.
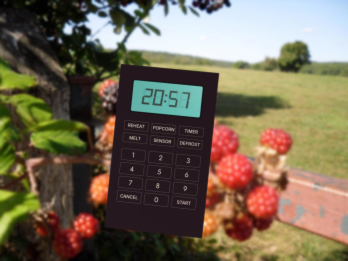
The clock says 20,57
